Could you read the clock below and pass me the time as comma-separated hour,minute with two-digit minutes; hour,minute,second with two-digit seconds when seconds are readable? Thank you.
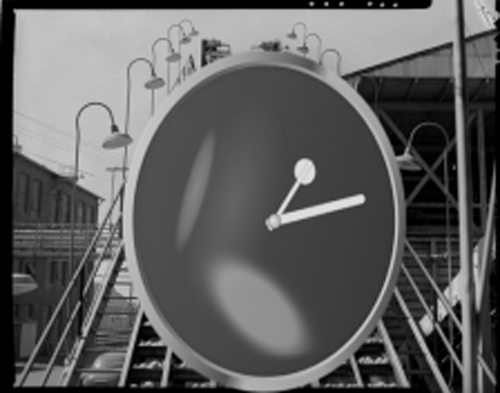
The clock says 1,13
